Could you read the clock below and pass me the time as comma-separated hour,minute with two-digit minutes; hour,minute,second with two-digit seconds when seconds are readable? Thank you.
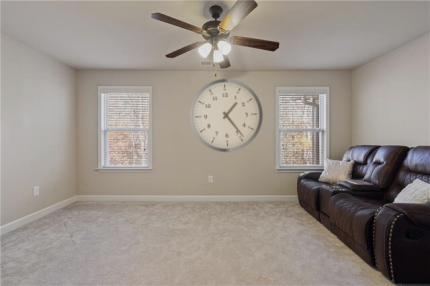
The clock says 1,24
